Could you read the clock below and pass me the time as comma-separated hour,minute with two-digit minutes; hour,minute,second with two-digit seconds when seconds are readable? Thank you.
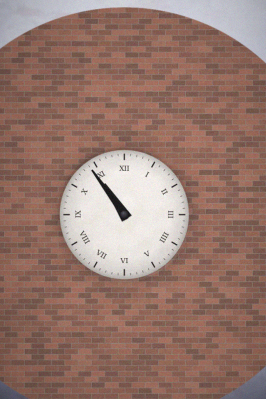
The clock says 10,54
